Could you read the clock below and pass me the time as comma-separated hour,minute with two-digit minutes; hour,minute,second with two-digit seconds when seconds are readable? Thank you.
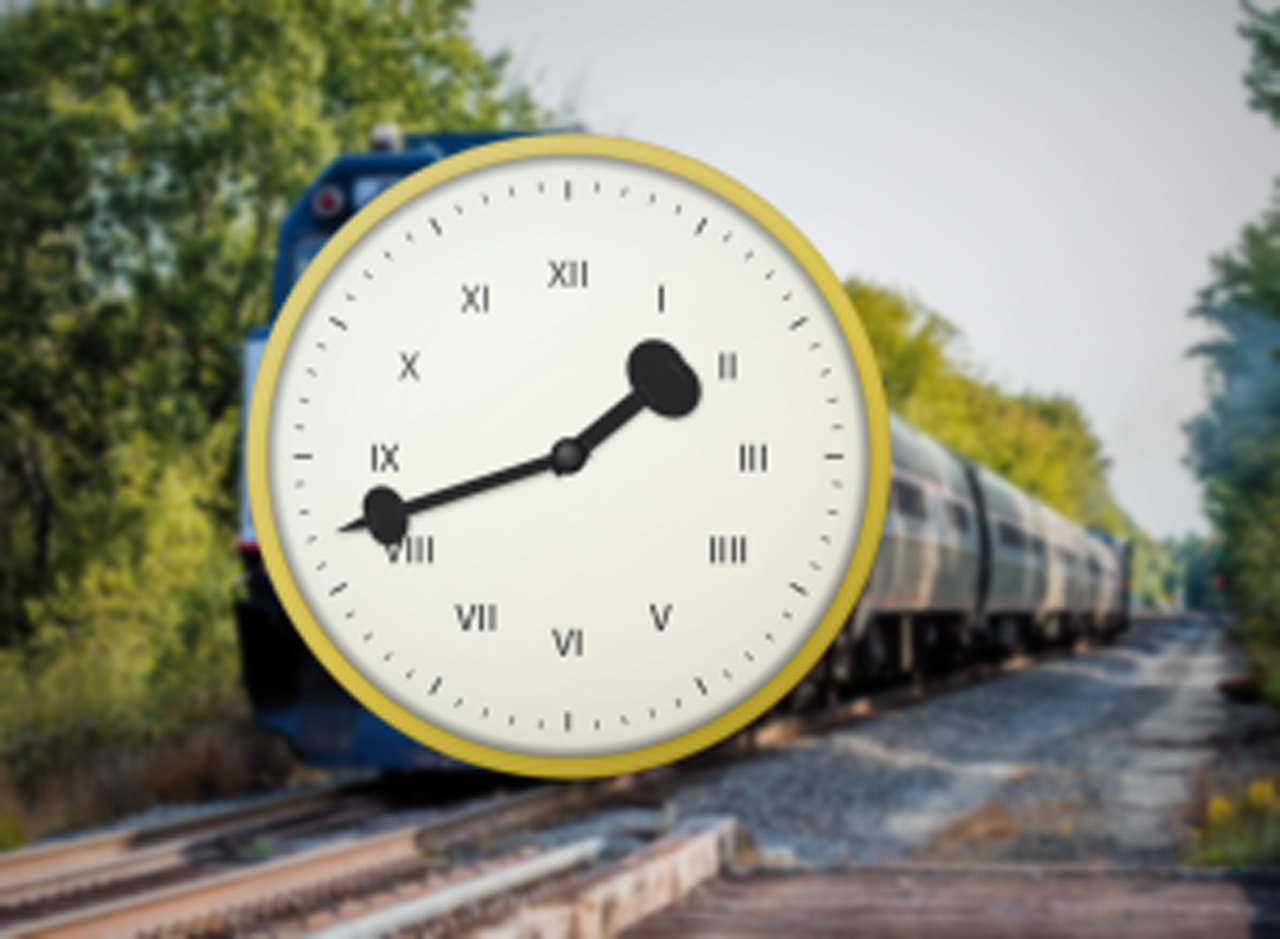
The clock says 1,42
